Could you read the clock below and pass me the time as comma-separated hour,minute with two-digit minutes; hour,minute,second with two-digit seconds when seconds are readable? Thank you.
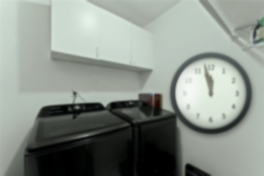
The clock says 11,58
